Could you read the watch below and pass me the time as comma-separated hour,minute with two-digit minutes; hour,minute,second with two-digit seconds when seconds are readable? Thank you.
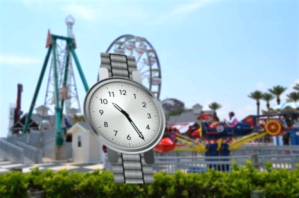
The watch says 10,25
